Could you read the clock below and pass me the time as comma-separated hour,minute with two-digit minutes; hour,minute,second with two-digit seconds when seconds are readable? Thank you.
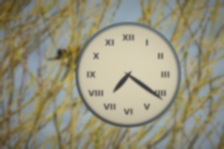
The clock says 7,21
